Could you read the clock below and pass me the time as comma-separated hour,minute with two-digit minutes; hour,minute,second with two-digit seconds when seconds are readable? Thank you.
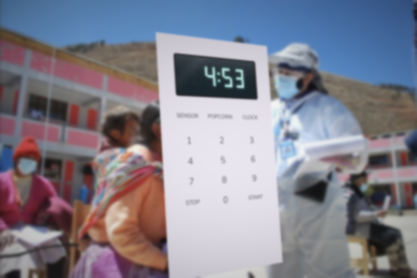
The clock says 4,53
